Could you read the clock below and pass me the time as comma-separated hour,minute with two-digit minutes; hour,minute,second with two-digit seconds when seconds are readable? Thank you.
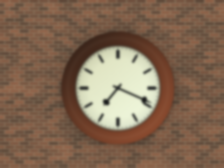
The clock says 7,19
